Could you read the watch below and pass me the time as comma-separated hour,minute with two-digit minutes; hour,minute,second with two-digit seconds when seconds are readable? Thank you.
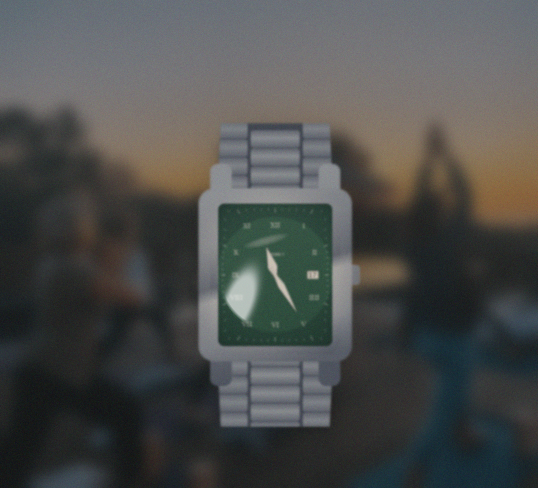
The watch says 11,25
